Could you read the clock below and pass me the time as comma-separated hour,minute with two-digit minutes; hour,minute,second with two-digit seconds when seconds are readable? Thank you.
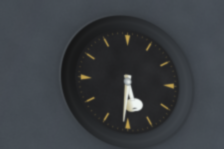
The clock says 5,31
